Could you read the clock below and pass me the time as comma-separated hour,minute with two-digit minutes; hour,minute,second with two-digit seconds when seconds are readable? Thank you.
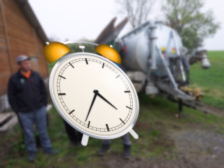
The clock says 4,36
